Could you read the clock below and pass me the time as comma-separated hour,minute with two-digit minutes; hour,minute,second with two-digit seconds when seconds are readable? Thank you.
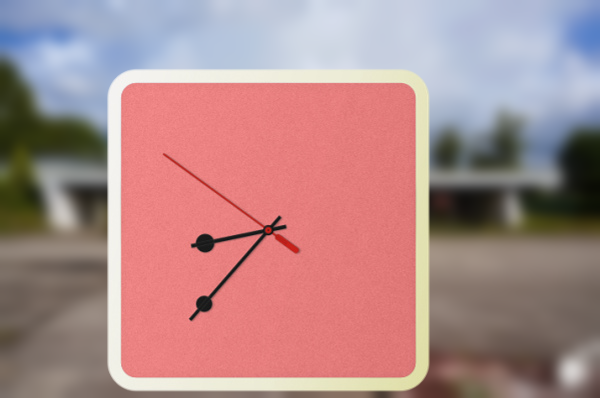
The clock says 8,36,51
